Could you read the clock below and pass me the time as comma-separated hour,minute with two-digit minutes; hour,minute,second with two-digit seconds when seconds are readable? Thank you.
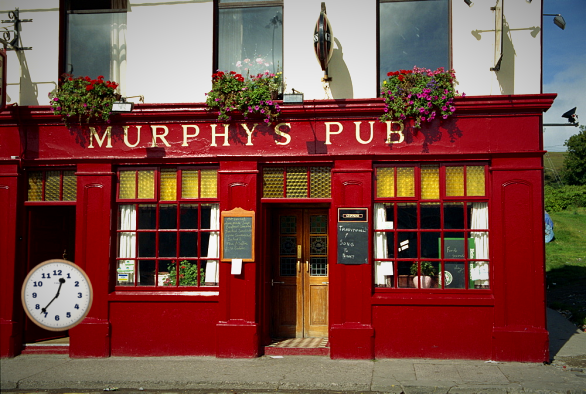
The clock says 12,37
